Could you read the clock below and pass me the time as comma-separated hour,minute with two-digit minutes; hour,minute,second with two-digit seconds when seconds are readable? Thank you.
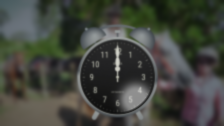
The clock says 12,00
